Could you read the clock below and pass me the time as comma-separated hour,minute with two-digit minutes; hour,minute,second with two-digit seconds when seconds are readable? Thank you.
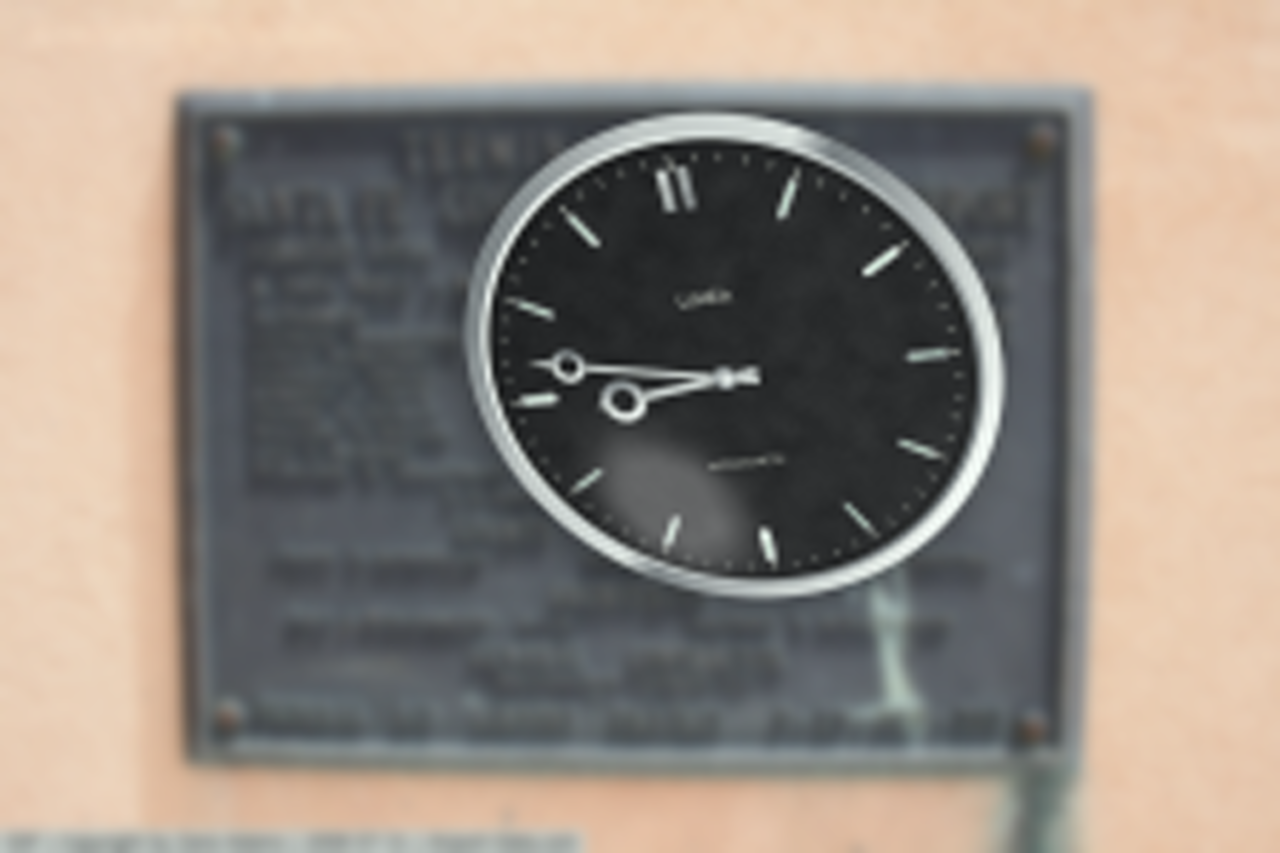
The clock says 8,47
